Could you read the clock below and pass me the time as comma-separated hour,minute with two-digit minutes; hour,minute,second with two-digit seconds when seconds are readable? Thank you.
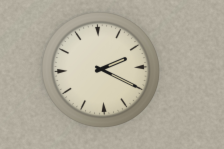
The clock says 2,20
